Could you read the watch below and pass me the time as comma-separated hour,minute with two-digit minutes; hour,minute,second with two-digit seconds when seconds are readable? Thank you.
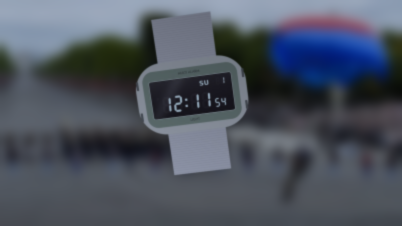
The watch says 12,11
